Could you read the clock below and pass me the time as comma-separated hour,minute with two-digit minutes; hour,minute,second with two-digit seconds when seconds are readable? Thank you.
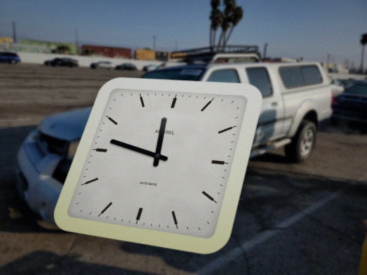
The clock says 11,47
